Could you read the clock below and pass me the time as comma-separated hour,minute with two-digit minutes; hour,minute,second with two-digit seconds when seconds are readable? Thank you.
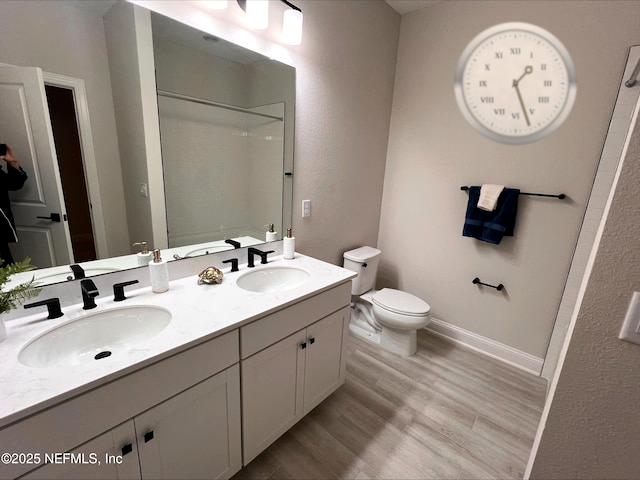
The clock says 1,27
